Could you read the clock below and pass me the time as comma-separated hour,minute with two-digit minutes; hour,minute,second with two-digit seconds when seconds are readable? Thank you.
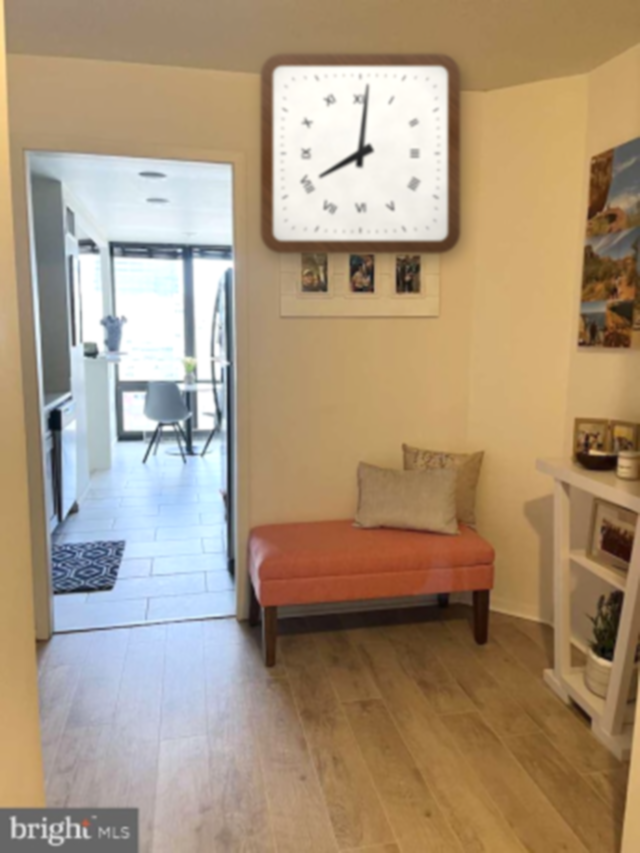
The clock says 8,01
